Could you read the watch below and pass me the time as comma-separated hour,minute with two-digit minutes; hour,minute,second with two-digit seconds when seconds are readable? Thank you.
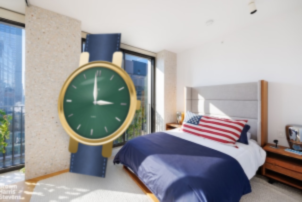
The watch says 2,59
